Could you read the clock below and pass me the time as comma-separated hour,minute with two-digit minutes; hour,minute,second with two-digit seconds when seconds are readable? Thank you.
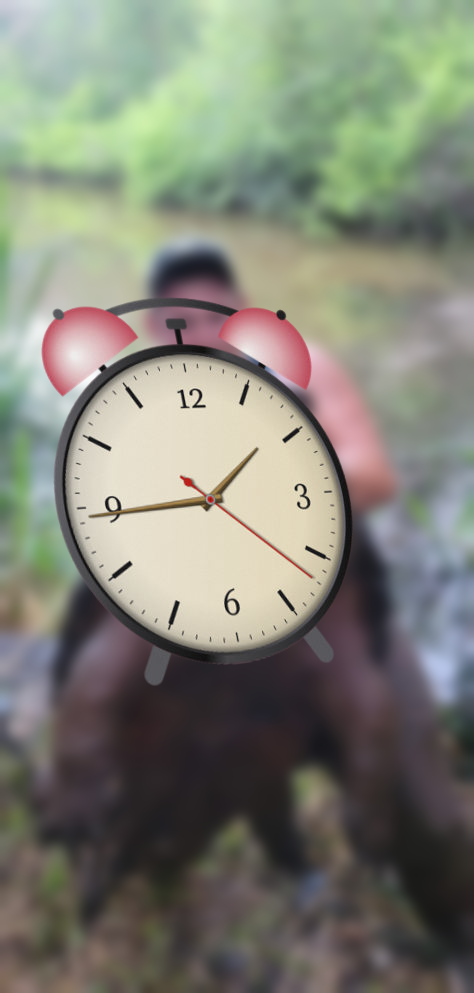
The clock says 1,44,22
